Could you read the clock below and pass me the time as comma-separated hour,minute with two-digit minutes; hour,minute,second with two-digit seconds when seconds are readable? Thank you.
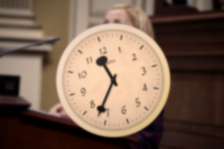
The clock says 11,37
